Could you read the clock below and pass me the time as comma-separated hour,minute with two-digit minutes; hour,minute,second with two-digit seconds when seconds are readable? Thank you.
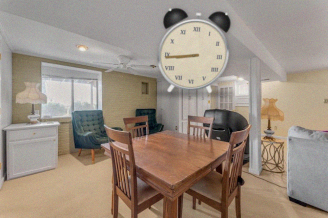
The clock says 8,44
